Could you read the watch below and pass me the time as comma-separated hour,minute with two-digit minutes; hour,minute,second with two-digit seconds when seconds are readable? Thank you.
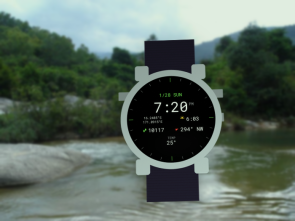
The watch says 7,20
